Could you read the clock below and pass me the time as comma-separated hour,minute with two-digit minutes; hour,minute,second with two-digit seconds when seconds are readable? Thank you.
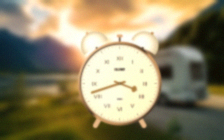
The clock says 3,42
